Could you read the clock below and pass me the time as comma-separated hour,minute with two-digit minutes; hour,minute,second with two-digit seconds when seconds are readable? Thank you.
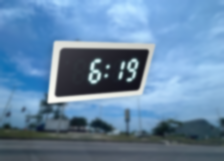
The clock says 6,19
